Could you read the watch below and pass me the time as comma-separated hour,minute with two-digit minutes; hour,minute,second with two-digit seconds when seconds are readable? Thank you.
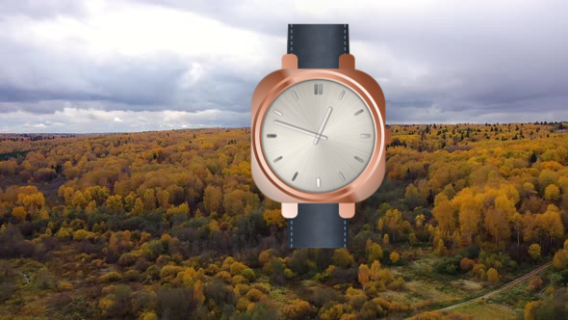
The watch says 12,48
